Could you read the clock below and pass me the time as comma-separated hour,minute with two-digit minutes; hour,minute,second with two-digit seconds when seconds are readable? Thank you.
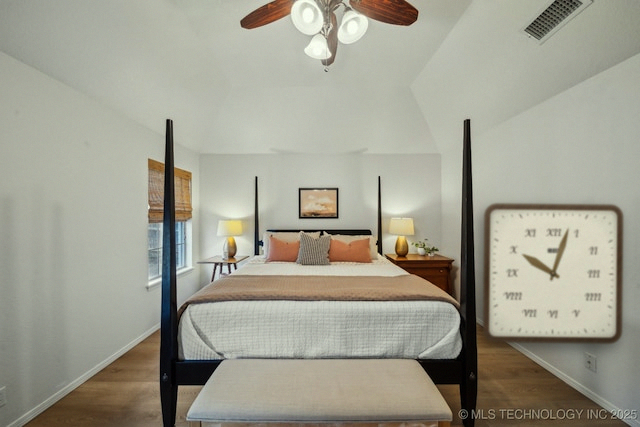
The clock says 10,03
